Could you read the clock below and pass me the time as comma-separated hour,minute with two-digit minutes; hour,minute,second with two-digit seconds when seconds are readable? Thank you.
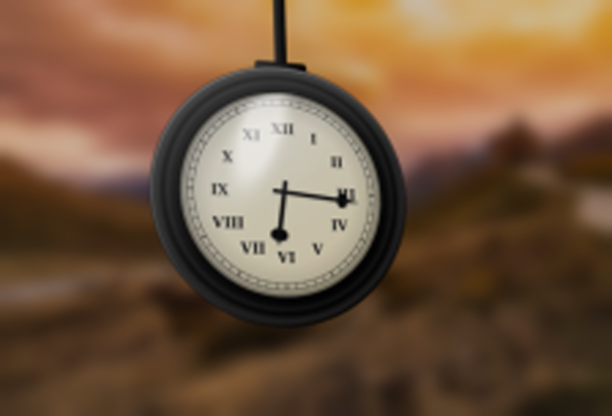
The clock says 6,16
